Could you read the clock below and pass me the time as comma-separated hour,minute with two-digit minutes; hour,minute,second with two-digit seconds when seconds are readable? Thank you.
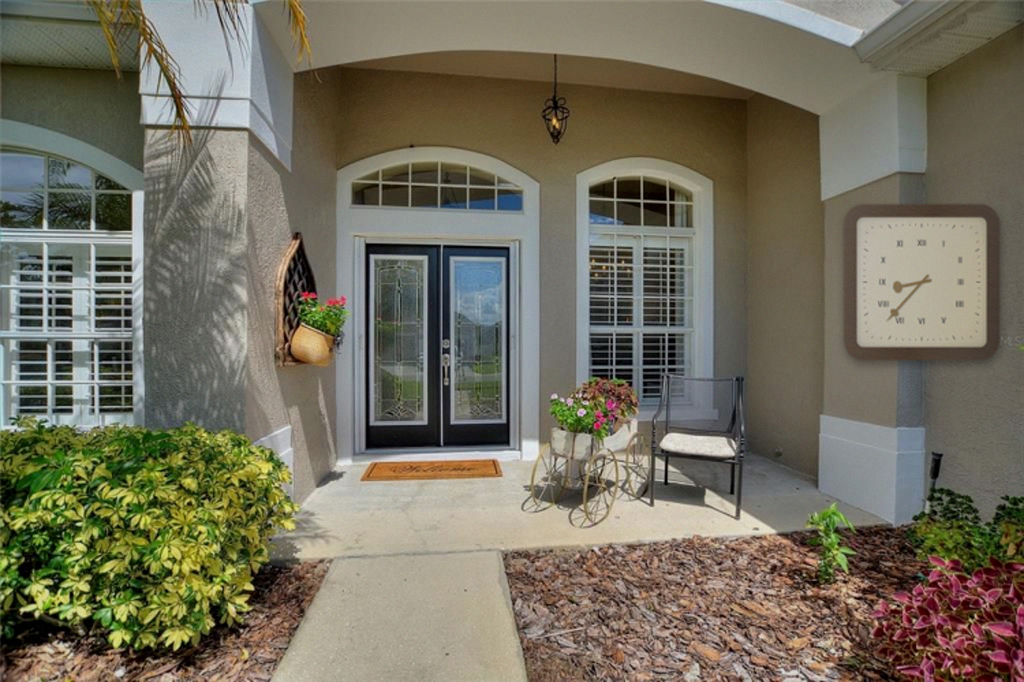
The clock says 8,37
